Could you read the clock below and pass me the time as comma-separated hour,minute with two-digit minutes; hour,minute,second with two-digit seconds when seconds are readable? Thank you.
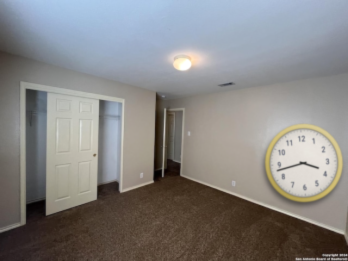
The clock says 3,43
